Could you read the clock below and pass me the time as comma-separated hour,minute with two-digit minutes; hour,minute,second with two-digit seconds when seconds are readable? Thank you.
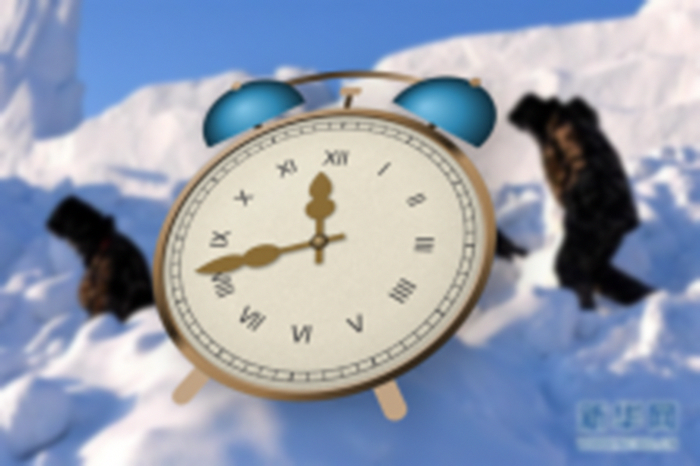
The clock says 11,42
